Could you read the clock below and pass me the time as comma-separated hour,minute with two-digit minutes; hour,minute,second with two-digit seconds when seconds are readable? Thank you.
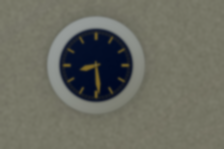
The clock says 8,29
